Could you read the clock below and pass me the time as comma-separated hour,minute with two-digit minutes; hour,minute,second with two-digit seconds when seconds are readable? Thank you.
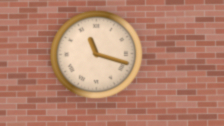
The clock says 11,18
